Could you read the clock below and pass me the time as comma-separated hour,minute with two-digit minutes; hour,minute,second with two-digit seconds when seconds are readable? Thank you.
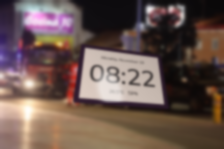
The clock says 8,22
